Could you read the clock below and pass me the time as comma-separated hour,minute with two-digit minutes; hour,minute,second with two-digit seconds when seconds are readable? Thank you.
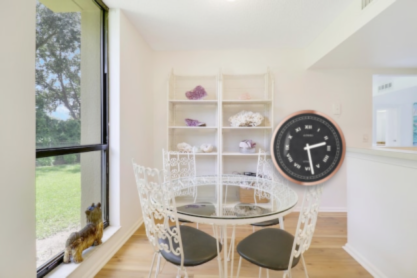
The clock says 2,28
